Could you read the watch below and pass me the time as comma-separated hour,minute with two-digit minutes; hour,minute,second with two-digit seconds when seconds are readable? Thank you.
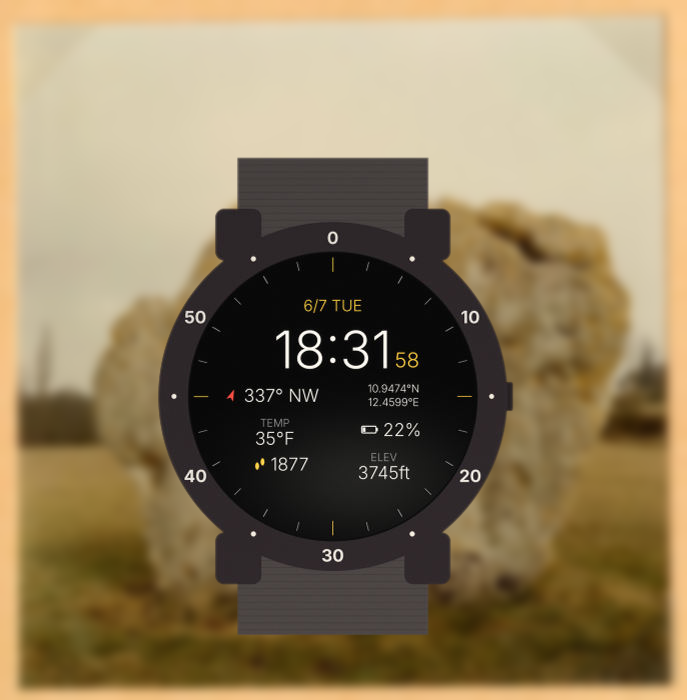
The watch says 18,31,58
